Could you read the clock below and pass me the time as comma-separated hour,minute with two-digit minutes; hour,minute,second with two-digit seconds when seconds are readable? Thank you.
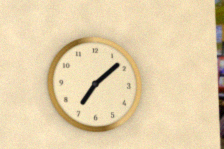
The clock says 7,08
